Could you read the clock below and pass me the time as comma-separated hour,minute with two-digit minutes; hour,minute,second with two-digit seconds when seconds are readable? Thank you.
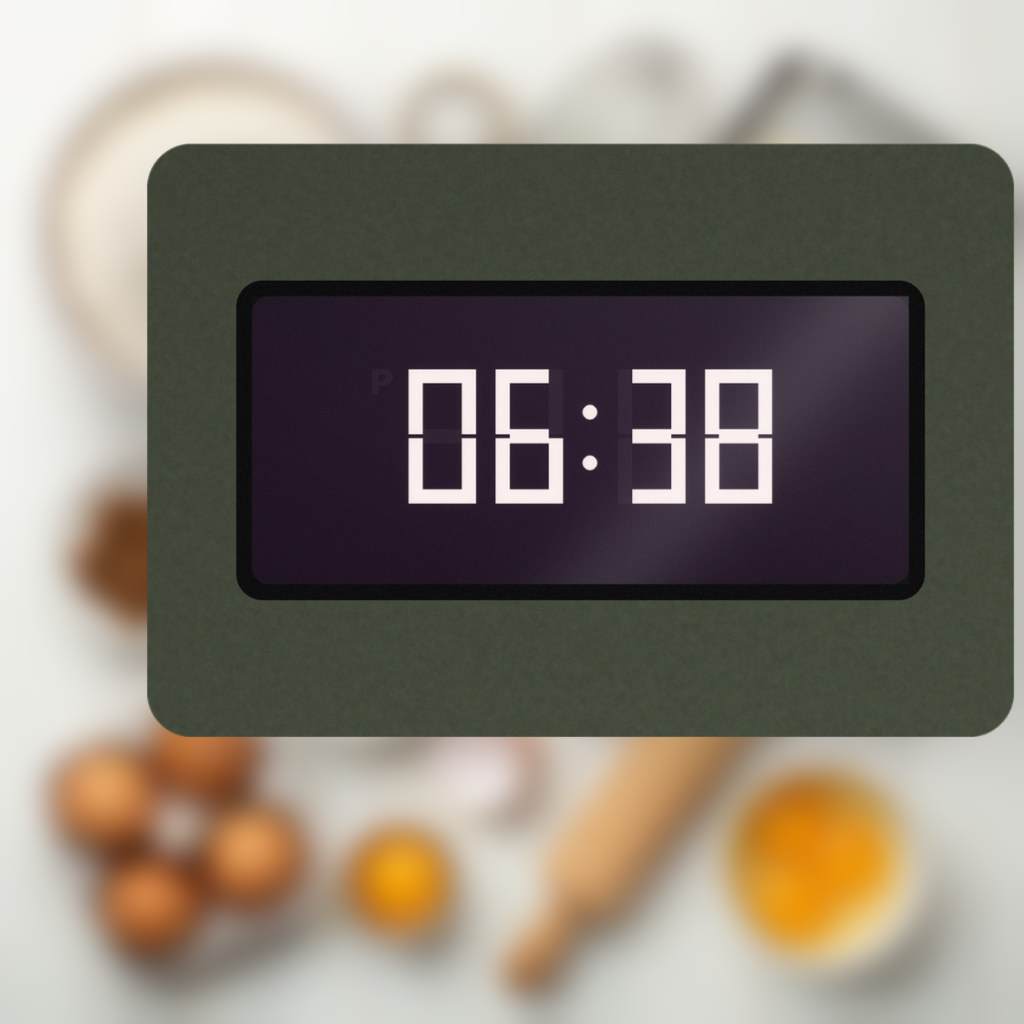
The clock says 6,38
